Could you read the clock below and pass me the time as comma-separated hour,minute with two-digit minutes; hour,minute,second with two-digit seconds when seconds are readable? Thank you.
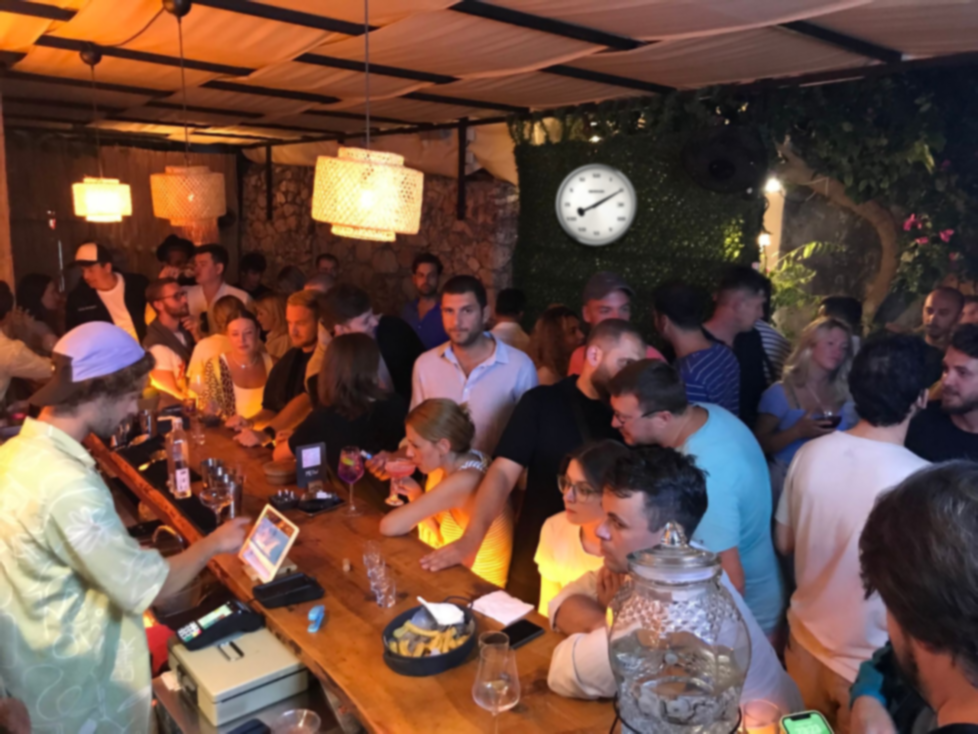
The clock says 8,10
